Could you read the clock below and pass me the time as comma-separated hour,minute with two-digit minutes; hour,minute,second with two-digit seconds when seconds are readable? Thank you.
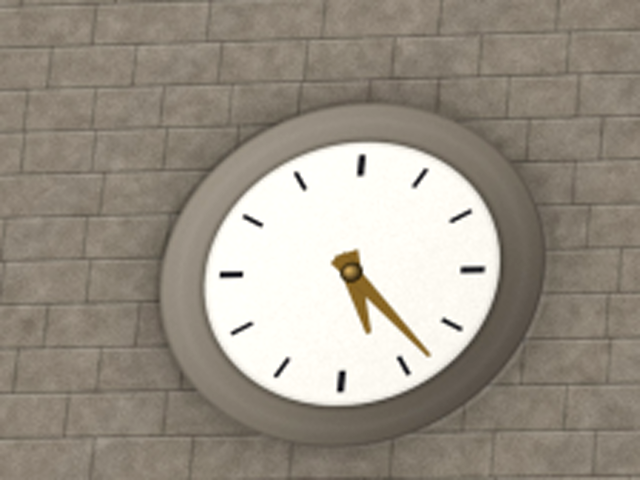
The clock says 5,23
